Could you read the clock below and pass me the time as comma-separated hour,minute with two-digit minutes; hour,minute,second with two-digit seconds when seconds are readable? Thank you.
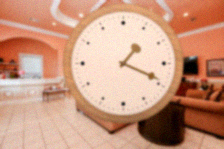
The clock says 1,19
